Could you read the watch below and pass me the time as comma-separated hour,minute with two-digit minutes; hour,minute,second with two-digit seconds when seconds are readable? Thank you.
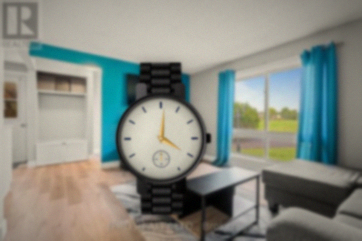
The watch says 4,01
